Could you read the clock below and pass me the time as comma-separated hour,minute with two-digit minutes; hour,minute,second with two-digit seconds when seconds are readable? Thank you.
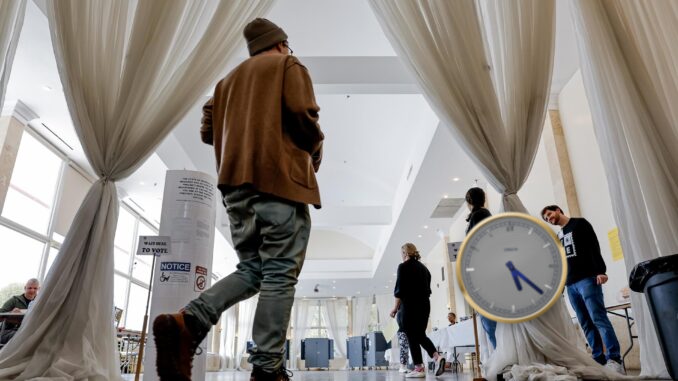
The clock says 5,22
